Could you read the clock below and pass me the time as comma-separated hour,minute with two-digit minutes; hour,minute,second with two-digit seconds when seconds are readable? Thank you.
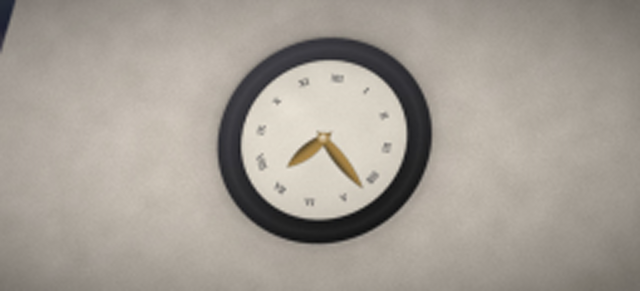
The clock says 7,22
